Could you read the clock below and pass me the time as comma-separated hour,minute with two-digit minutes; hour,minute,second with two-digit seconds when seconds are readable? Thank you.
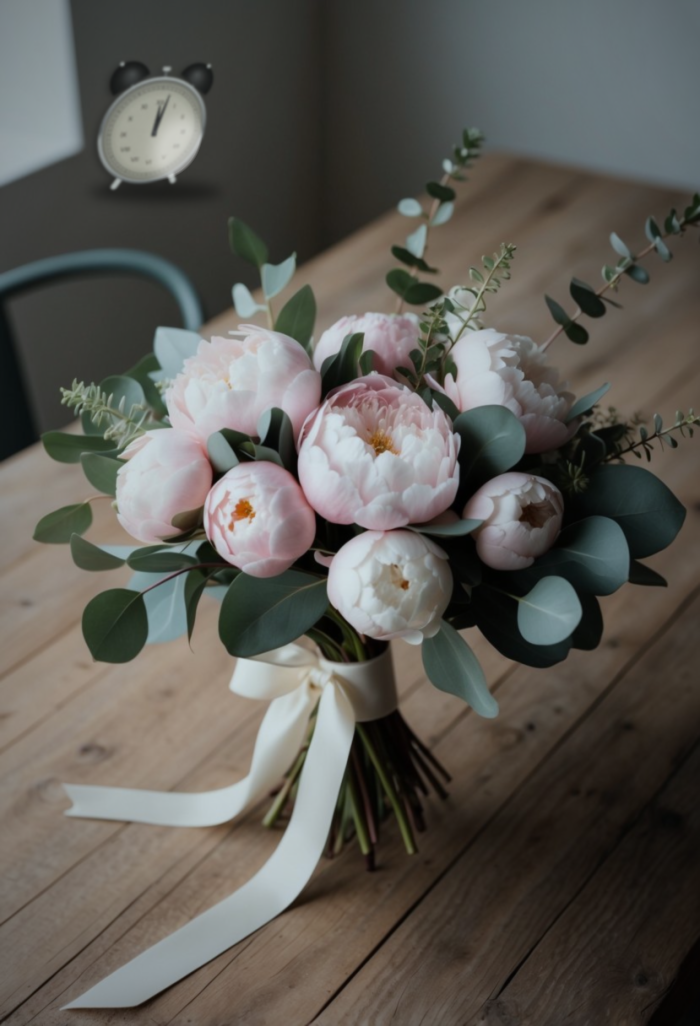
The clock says 12,02
